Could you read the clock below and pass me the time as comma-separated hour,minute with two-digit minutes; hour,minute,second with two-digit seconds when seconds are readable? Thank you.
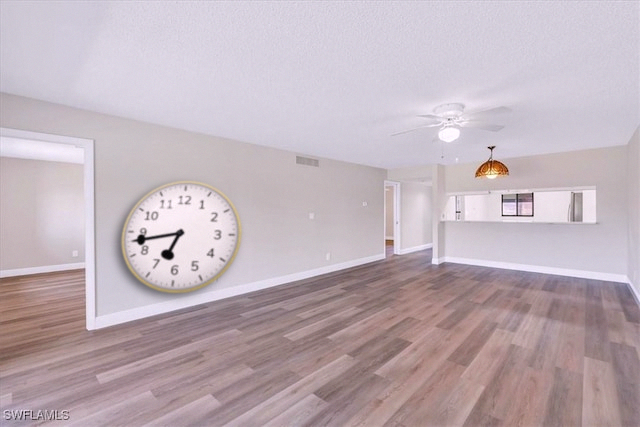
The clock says 6,43
